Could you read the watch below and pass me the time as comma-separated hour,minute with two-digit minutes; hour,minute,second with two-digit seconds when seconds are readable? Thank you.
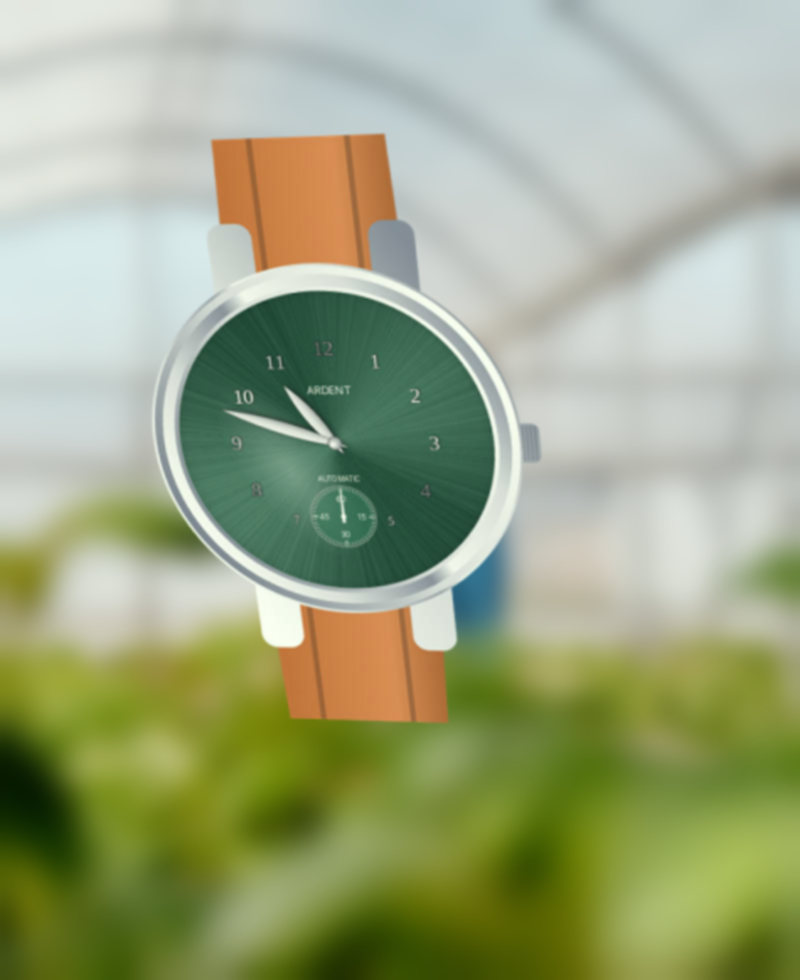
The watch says 10,48
